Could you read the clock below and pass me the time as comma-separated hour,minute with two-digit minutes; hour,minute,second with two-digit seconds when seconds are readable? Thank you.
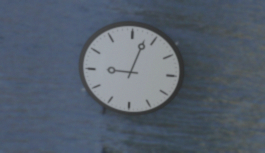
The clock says 9,03
